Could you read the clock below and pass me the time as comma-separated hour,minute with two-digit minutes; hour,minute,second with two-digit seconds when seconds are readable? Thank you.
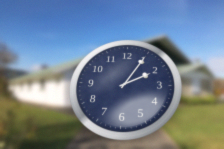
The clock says 2,05
